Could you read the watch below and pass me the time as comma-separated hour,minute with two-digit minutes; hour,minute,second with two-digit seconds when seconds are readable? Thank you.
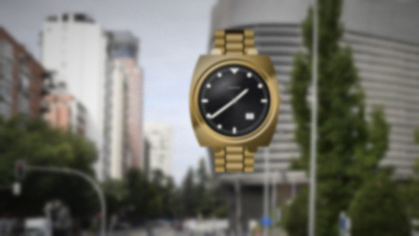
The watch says 1,39
